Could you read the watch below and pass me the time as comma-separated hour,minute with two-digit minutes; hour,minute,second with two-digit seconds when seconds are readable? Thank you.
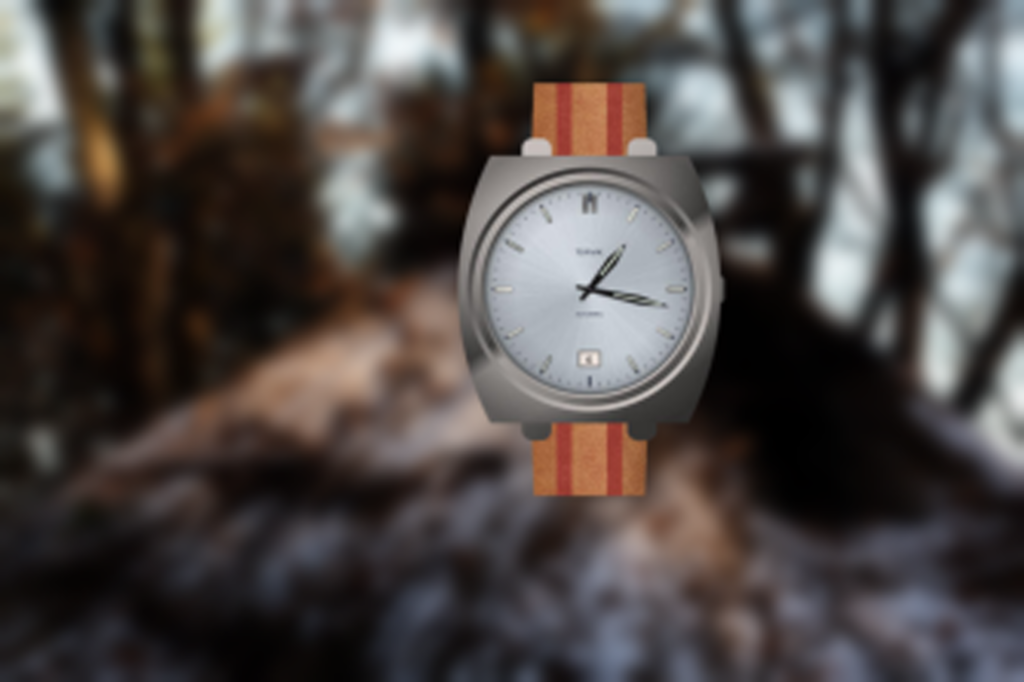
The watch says 1,17
